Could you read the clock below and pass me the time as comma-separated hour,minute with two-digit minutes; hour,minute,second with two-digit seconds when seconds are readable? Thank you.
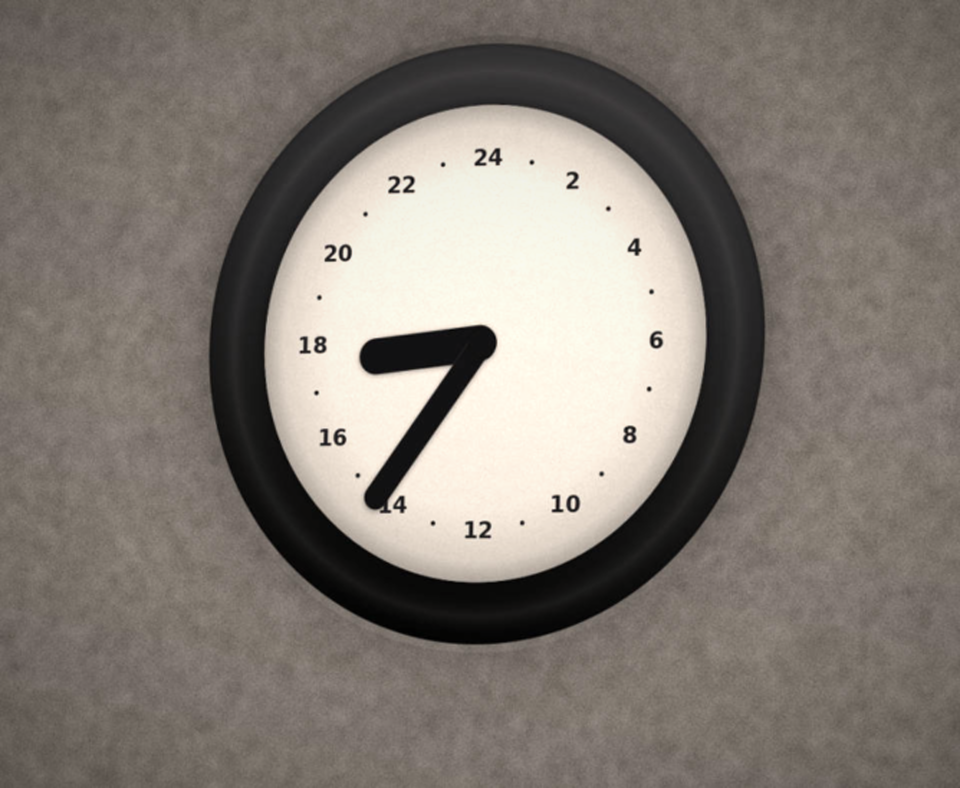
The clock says 17,36
